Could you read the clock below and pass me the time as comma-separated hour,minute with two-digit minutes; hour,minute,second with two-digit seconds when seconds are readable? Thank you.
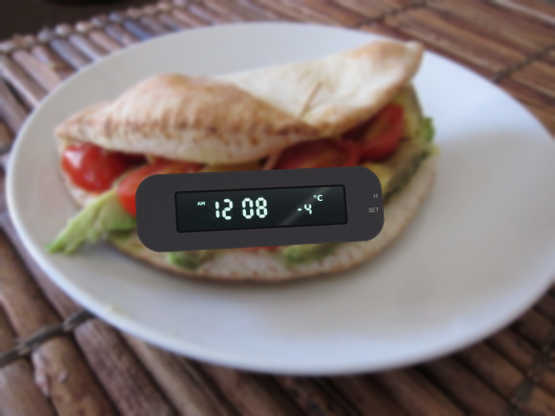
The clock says 12,08
